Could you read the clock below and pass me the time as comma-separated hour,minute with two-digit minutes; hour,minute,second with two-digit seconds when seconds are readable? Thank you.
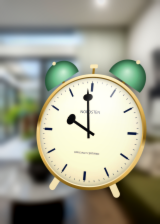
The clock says 9,59
